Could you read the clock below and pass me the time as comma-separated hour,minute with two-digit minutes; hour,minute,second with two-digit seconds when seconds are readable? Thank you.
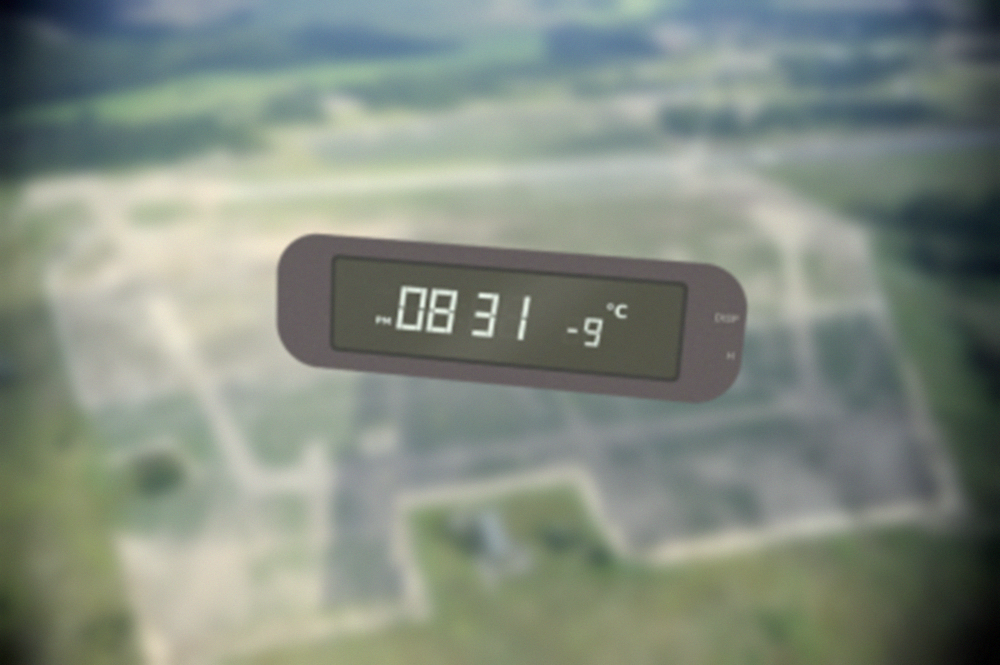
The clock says 8,31
